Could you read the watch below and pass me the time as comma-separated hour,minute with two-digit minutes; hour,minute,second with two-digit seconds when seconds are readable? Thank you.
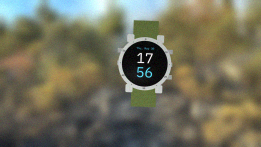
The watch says 17,56
